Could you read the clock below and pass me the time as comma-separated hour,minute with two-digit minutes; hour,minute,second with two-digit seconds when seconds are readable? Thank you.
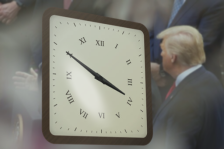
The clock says 3,50
